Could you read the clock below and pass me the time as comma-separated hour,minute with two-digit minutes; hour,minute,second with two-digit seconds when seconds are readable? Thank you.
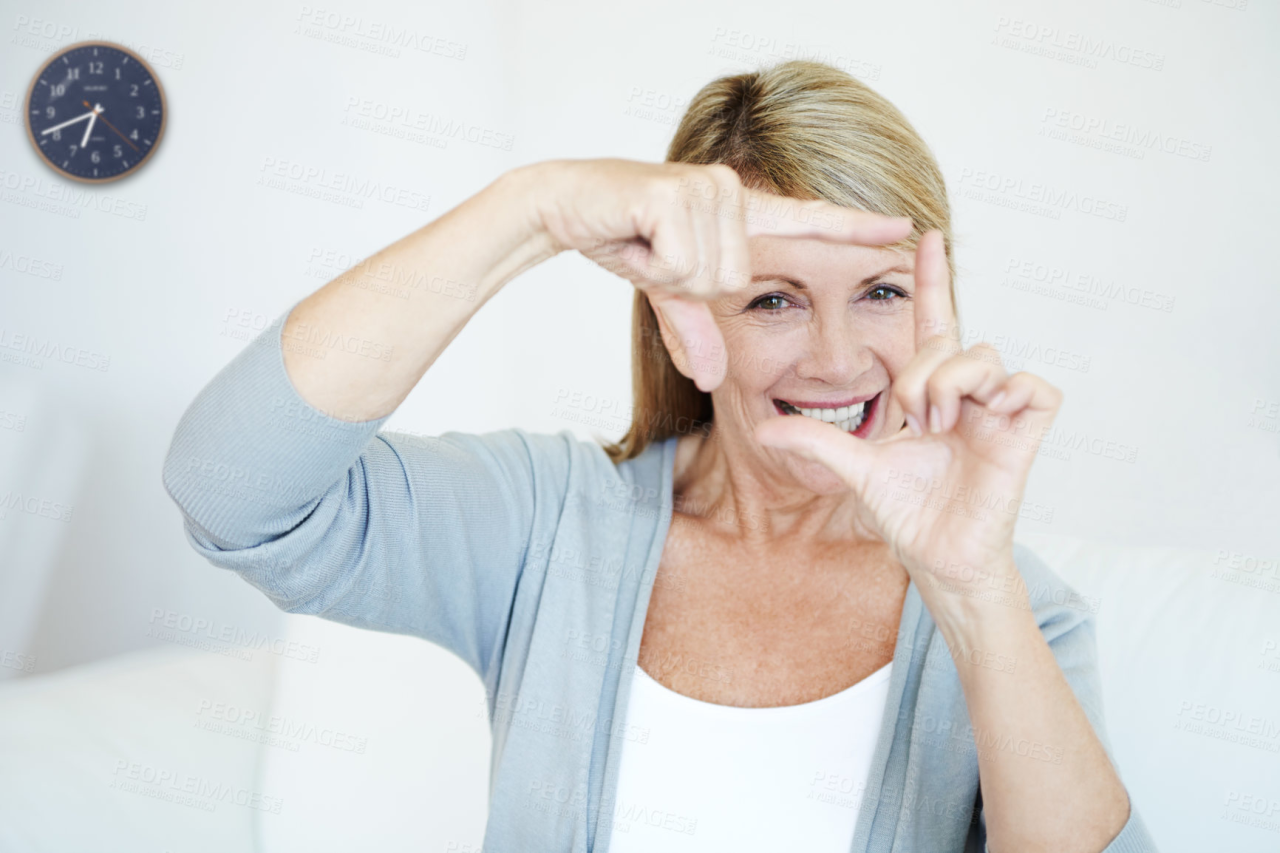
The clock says 6,41,22
